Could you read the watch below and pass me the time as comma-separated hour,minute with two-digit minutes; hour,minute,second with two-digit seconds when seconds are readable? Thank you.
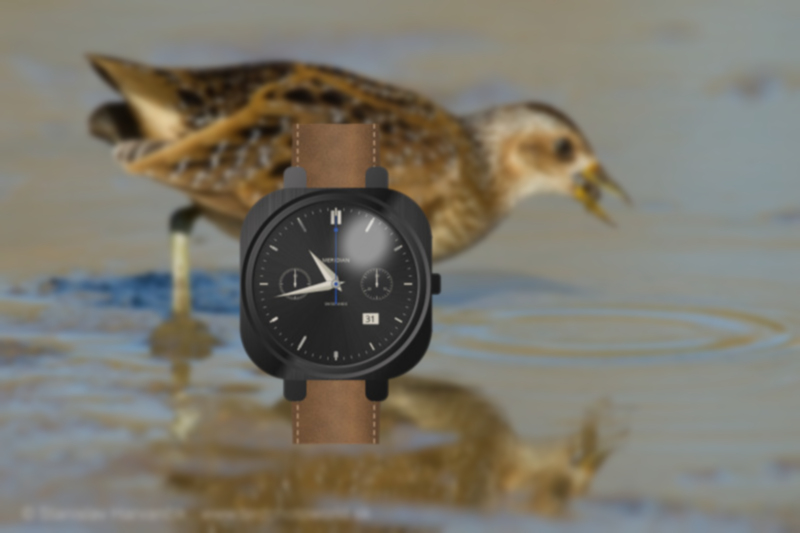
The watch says 10,43
